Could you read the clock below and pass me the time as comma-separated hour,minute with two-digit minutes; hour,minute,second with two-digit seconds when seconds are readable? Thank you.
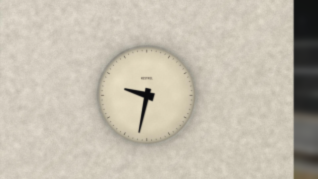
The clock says 9,32
